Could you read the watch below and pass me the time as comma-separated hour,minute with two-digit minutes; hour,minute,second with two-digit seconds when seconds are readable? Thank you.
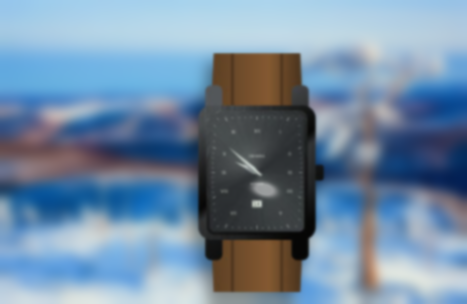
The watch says 9,52
